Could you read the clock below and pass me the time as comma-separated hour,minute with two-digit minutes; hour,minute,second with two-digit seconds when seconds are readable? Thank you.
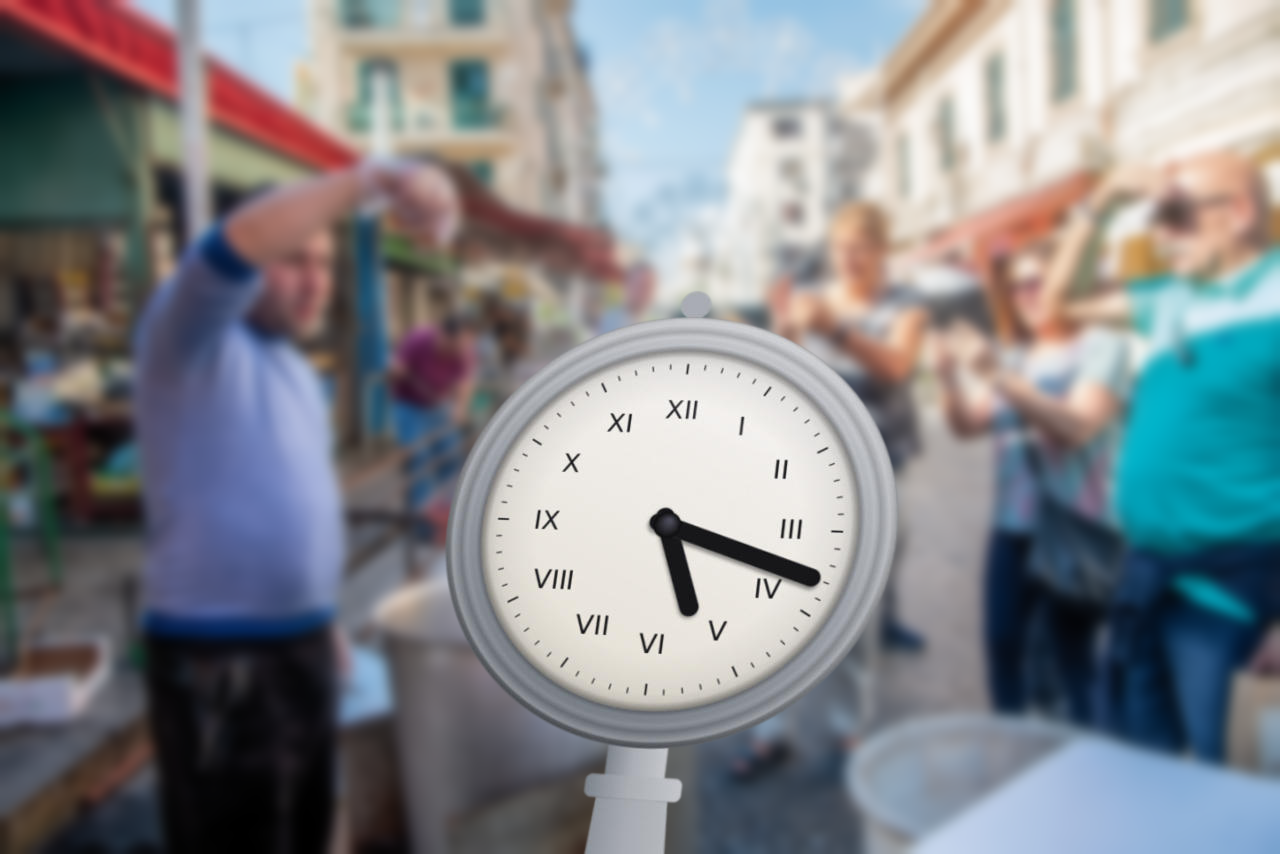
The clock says 5,18
